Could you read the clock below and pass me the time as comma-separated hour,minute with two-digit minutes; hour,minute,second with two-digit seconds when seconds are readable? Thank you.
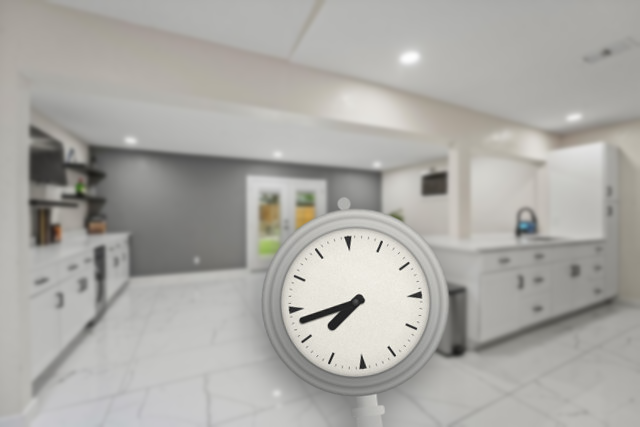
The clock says 7,43
